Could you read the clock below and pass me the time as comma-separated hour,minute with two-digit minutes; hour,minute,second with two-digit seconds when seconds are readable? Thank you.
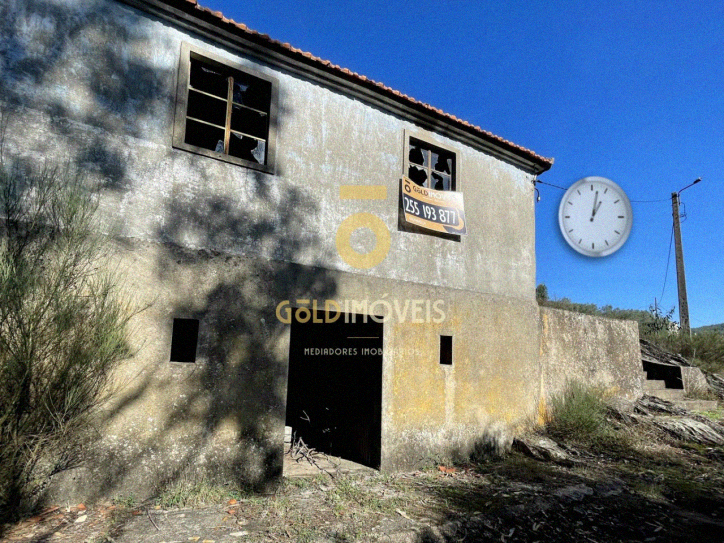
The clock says 1,02
